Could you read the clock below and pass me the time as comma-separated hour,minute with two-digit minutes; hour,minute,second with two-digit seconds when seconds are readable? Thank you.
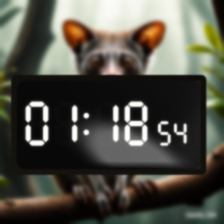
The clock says 1,18,54
